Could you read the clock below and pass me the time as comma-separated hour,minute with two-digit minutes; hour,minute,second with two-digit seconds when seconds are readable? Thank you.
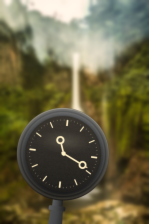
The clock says 11,19
